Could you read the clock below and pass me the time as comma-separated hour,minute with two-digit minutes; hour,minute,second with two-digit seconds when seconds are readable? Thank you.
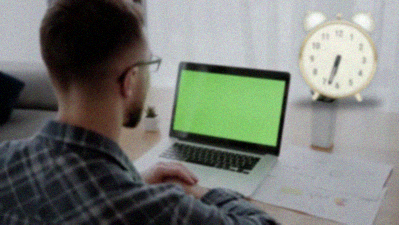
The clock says 6,33
